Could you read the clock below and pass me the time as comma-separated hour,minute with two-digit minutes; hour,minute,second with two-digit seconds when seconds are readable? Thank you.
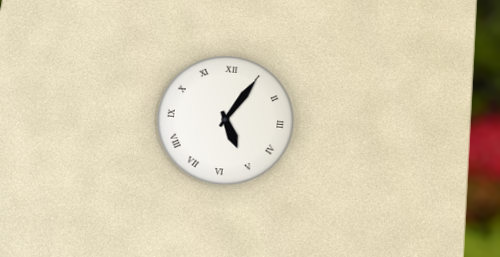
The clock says 5,05
